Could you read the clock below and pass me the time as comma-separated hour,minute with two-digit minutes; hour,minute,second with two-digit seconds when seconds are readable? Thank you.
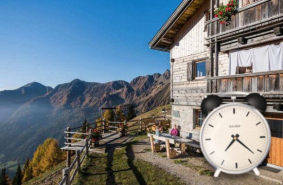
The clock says 7,22
